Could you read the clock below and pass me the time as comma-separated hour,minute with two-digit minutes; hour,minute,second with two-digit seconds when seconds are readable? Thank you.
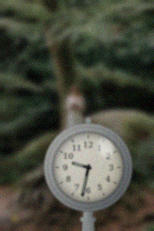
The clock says 9,32
